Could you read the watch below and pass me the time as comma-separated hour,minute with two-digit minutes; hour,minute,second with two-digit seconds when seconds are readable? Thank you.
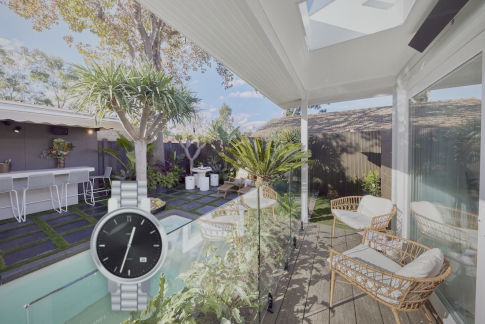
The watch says 12,33
